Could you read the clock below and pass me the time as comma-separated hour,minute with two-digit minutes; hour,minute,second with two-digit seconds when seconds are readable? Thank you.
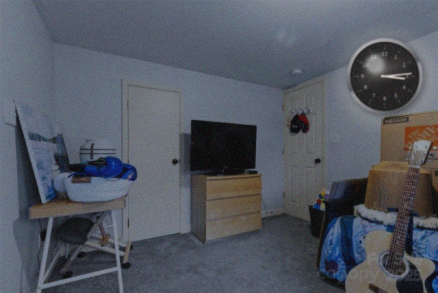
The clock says 3,14
